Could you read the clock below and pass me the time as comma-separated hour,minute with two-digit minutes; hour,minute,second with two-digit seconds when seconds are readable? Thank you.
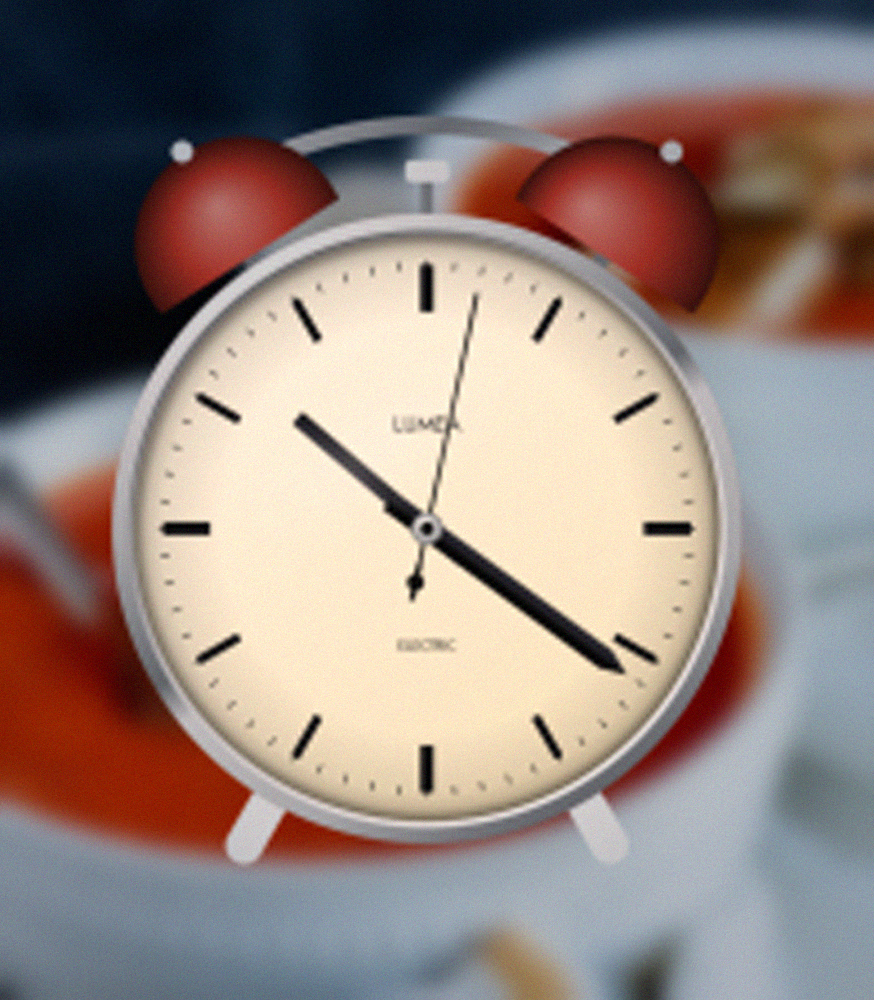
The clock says 10,21,02
